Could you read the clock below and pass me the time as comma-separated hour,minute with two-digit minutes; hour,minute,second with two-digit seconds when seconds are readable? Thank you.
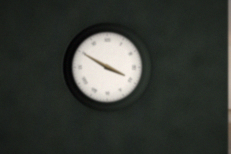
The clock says 3,50
